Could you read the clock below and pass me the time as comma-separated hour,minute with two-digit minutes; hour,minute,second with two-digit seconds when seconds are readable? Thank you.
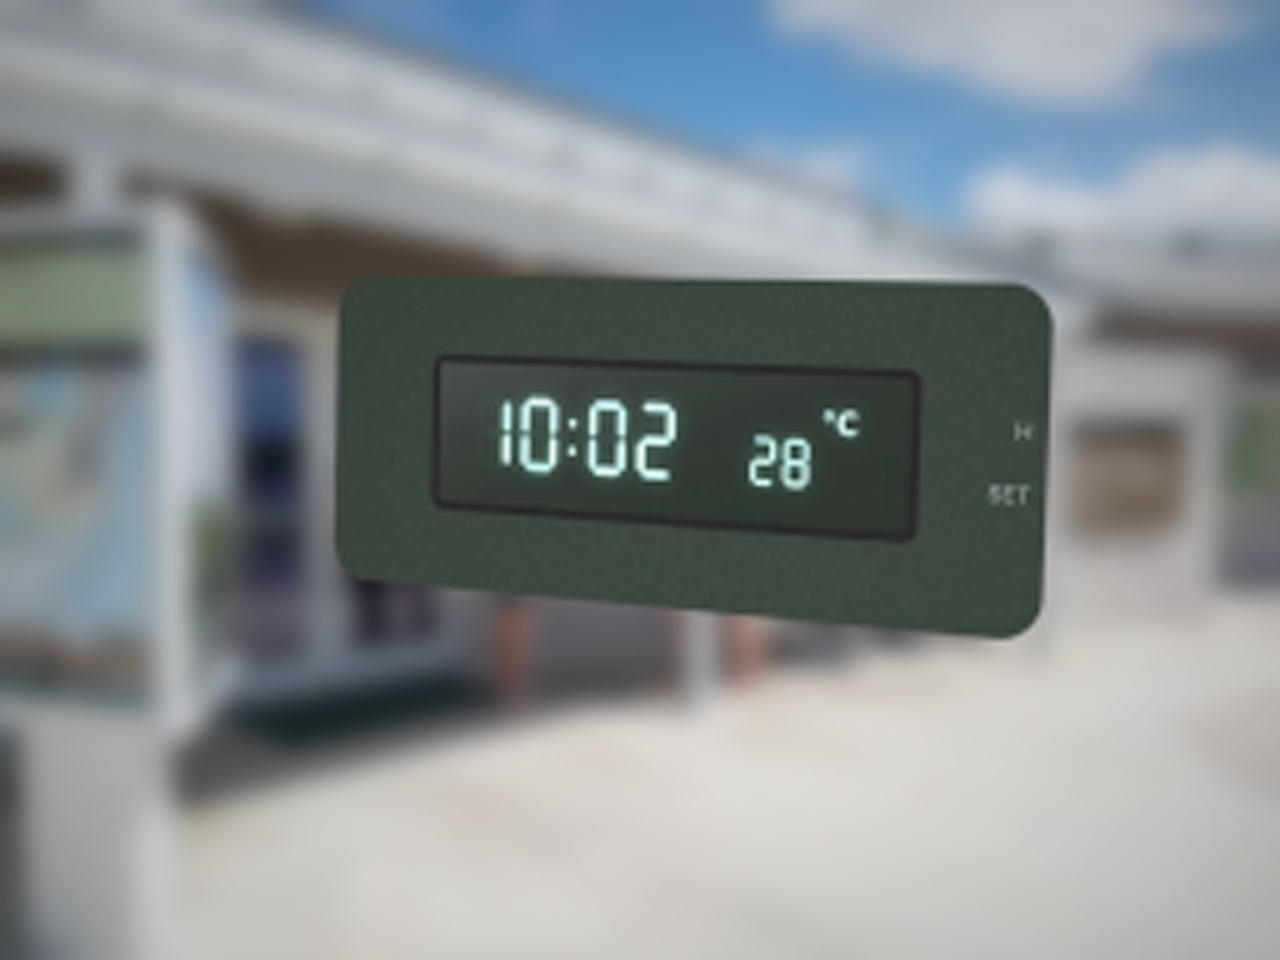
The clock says 10,02
